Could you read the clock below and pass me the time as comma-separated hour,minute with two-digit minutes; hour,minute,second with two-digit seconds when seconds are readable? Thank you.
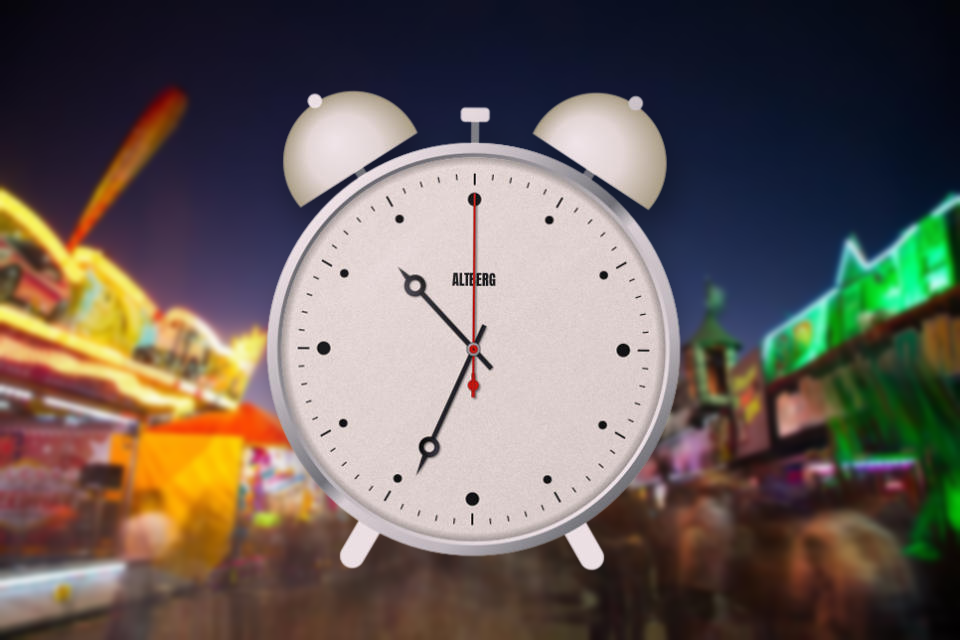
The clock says 10,34,00
